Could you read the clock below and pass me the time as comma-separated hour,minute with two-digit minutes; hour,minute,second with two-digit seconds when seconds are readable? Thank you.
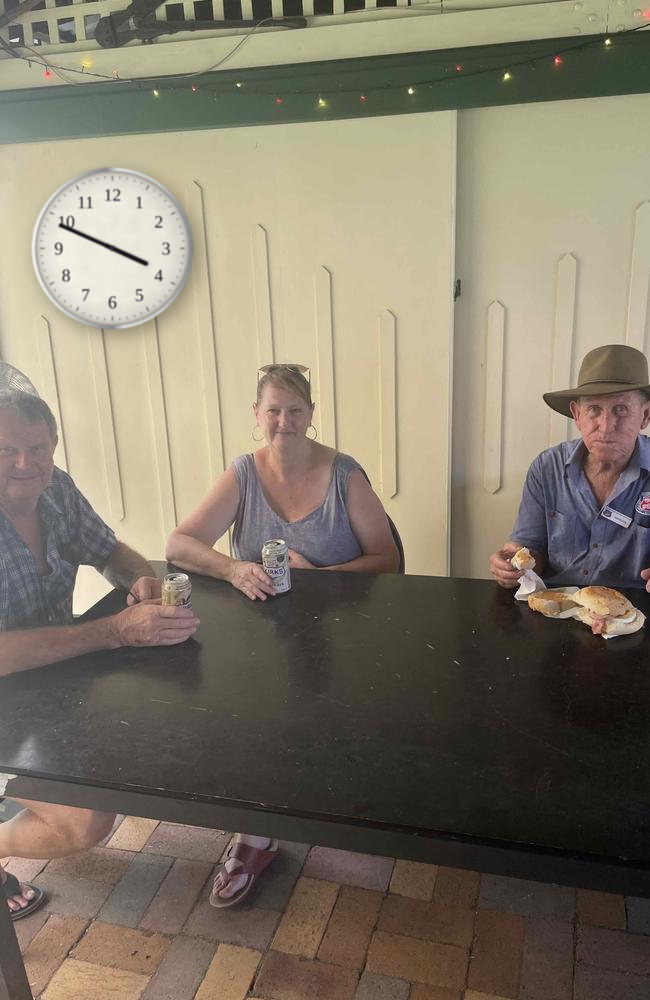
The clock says 3,49
